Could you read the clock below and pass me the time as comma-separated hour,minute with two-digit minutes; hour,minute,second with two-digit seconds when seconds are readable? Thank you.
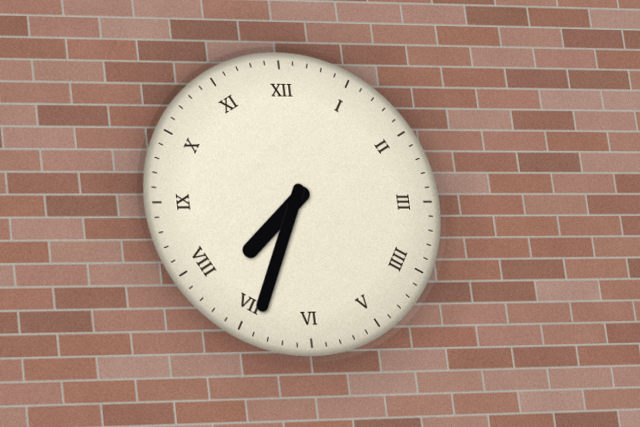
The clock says 7,34
